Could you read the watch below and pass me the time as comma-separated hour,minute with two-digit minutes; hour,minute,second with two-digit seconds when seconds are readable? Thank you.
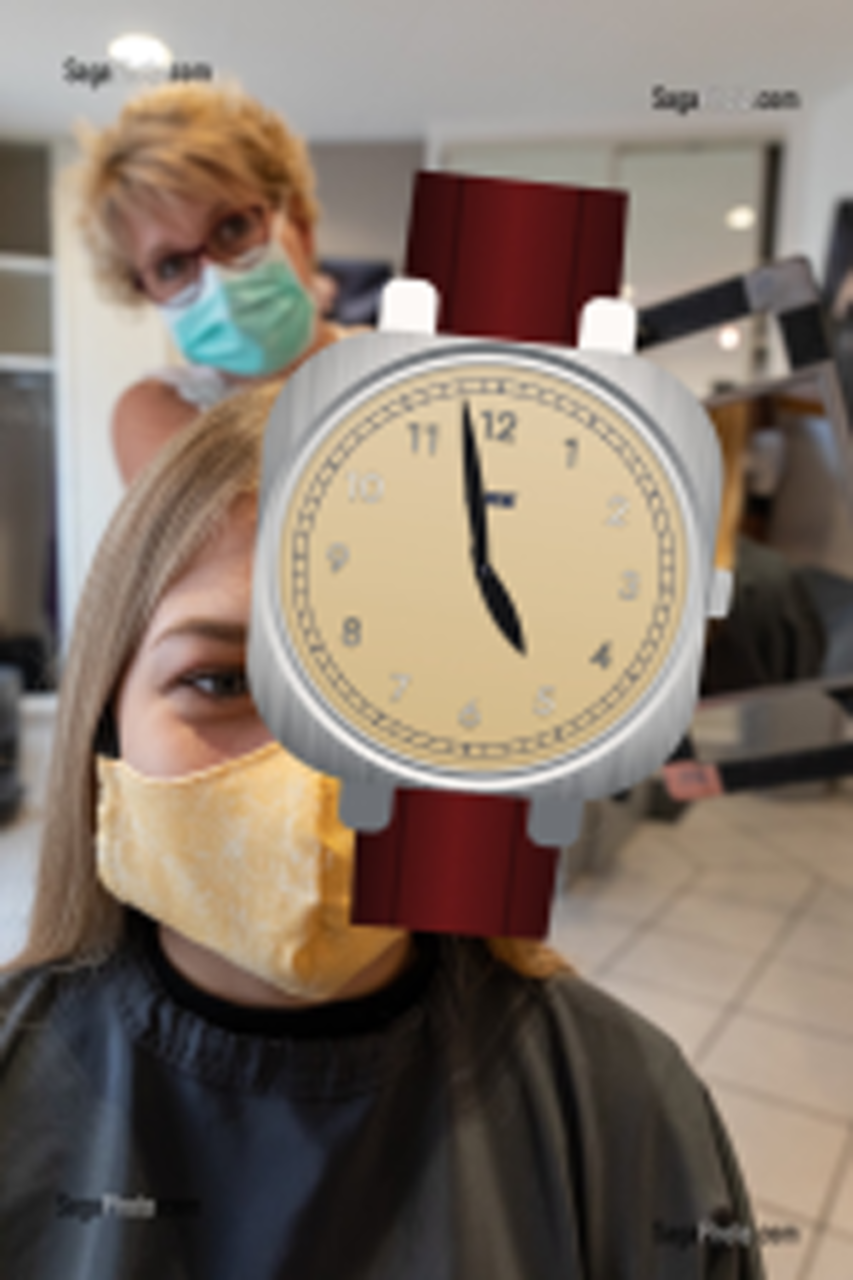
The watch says 4,58
